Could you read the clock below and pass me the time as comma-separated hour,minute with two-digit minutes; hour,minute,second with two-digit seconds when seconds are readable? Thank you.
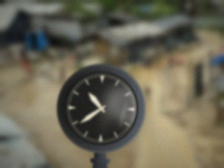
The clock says 10,39
